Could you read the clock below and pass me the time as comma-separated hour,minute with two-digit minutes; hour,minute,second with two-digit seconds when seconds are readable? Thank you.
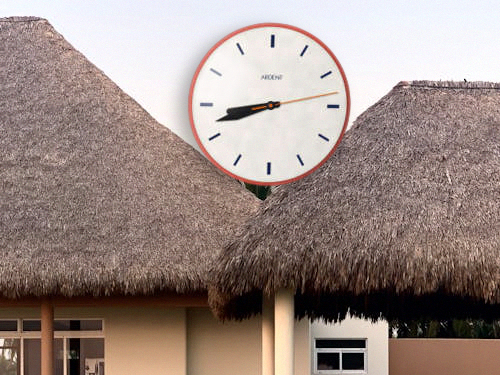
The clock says 8,42,13
